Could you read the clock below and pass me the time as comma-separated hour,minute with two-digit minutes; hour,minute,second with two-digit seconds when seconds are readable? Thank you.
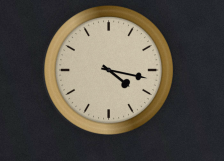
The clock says 4,17
